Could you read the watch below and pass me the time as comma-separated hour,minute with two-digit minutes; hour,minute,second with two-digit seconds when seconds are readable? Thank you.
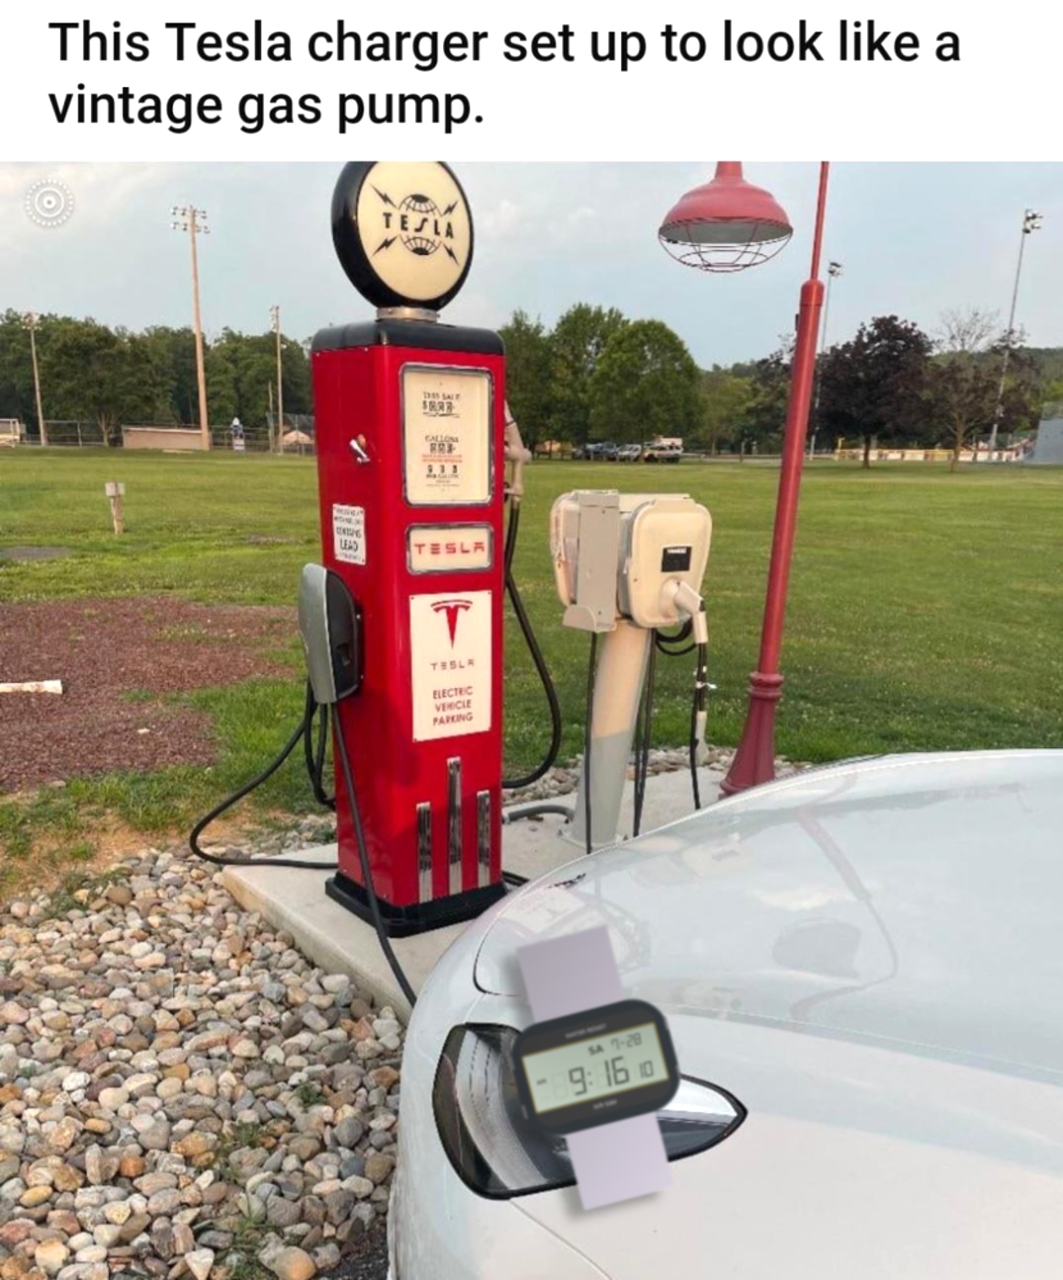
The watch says 9,16,10
